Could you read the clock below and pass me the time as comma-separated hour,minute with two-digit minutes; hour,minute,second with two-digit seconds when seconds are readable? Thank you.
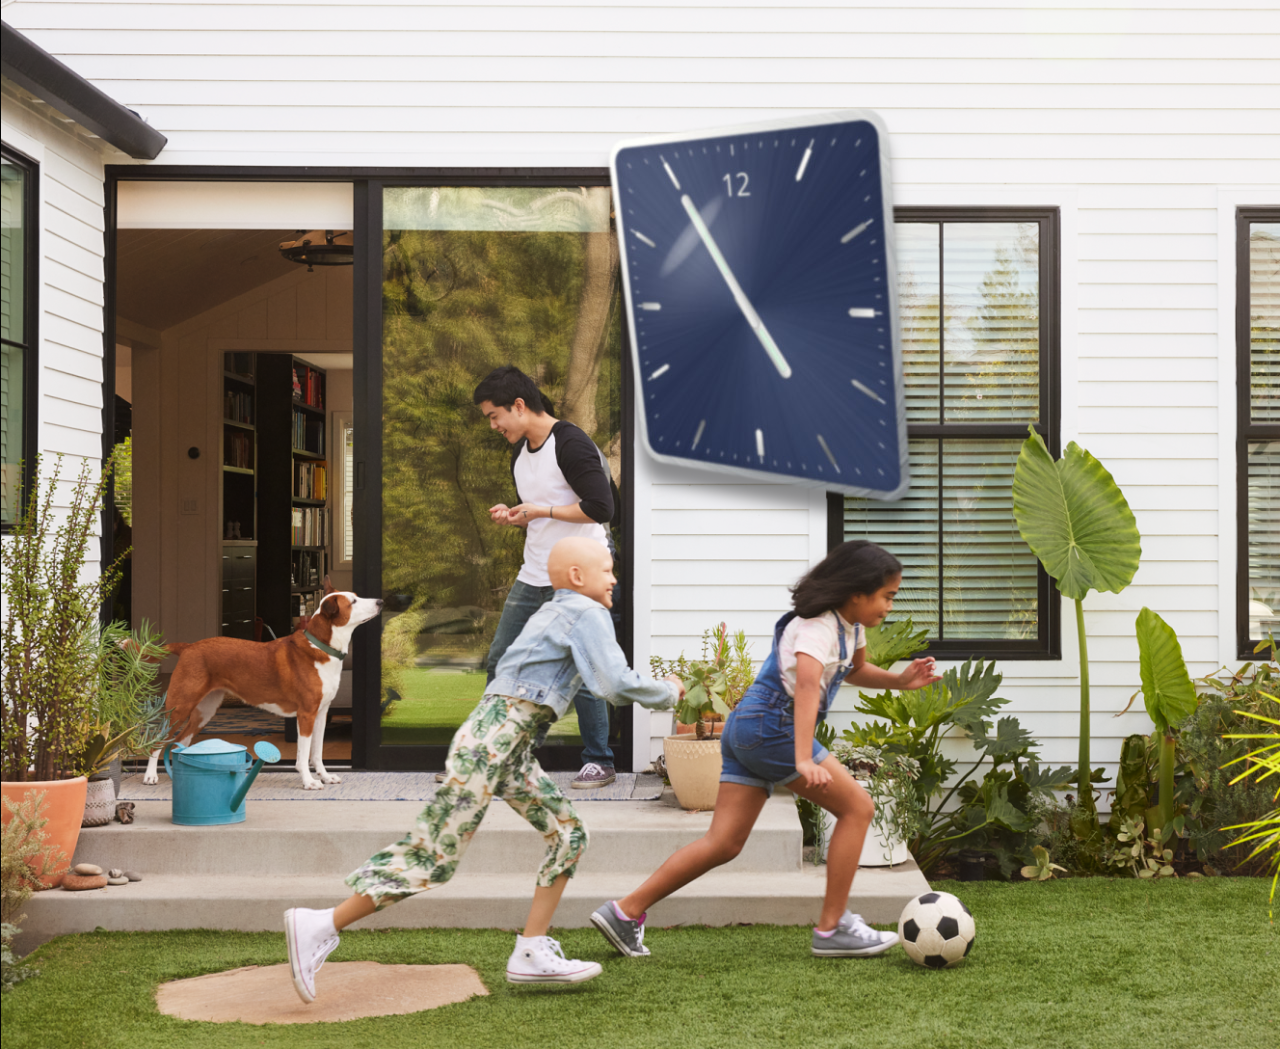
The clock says 4,55
